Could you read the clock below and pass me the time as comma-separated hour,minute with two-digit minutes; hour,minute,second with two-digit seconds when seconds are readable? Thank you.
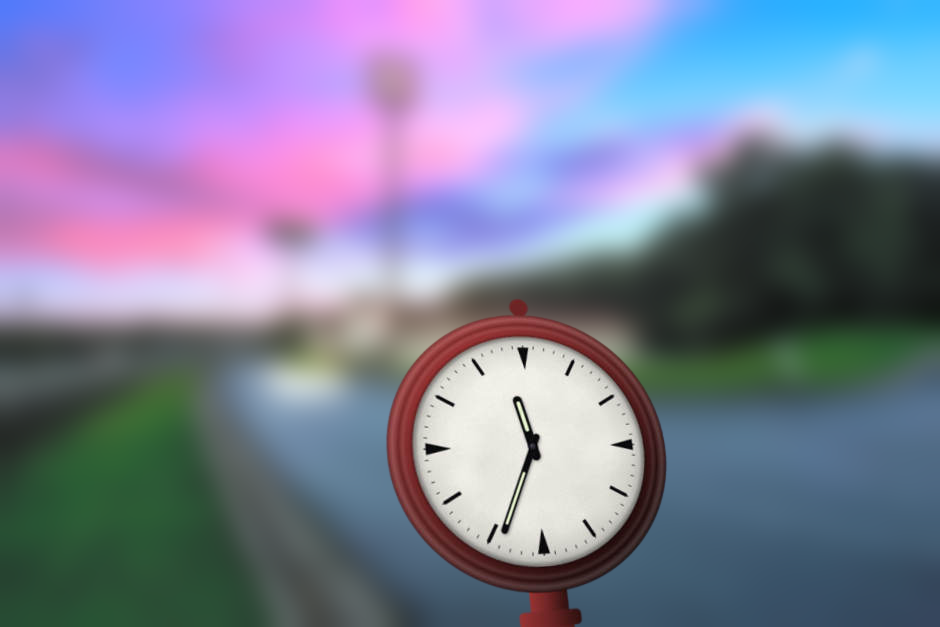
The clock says 11,34
